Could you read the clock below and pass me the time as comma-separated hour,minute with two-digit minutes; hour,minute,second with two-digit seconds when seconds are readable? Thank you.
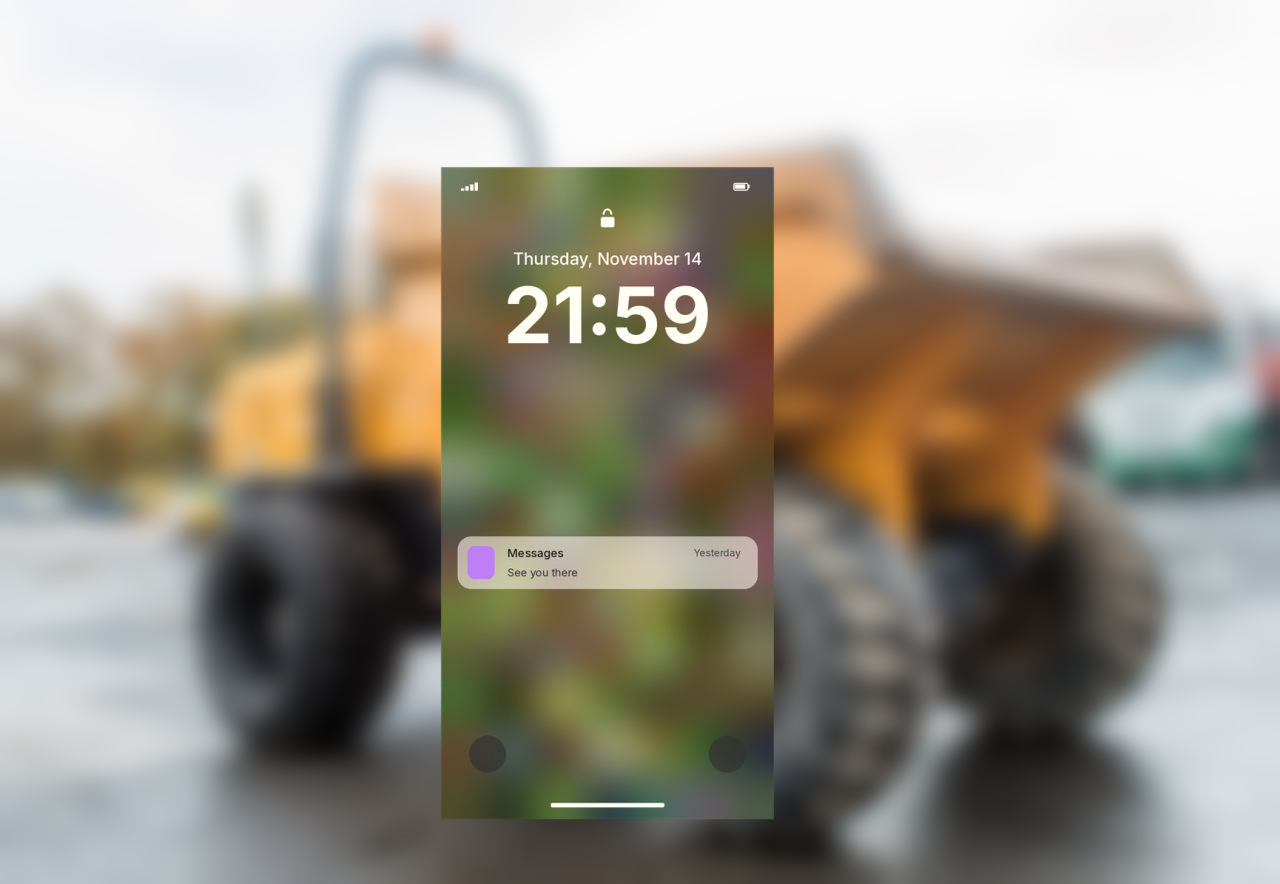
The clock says 21,59
